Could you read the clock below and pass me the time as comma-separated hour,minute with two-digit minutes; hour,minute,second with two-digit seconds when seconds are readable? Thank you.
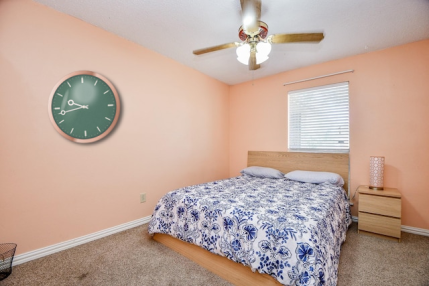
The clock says 9,43
